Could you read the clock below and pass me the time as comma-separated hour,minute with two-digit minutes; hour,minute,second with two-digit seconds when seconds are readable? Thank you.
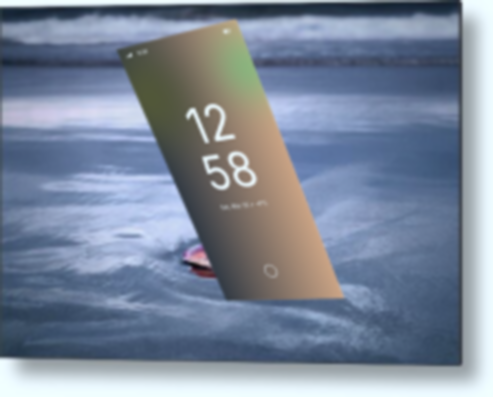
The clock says 12,58
